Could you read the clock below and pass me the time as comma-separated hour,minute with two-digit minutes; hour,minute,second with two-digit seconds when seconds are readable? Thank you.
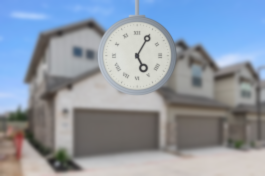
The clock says 5,05
